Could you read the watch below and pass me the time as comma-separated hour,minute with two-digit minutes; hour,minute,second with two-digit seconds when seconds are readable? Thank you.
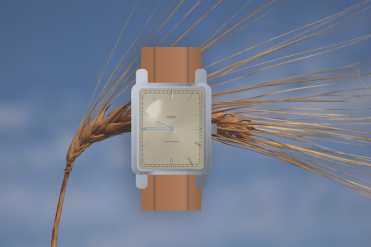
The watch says 9,45
